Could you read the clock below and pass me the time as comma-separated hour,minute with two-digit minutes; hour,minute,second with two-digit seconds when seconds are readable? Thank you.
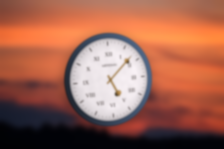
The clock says 5,08
